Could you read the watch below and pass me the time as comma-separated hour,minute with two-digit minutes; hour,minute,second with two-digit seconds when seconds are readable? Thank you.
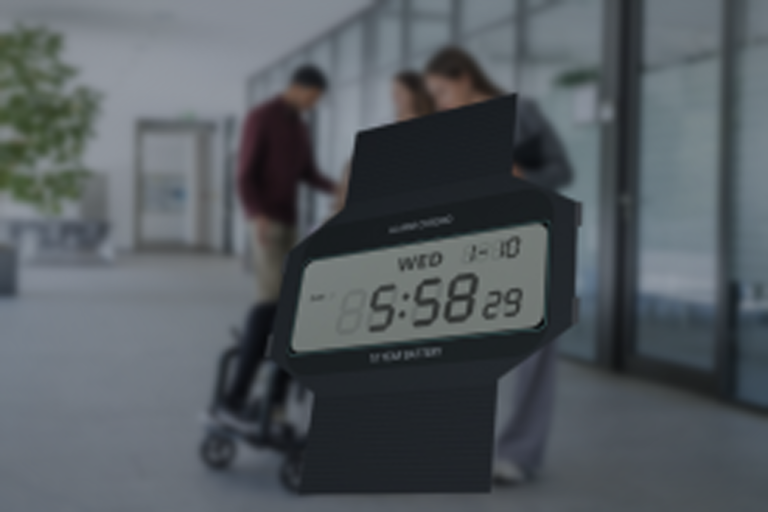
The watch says 5,58,29
